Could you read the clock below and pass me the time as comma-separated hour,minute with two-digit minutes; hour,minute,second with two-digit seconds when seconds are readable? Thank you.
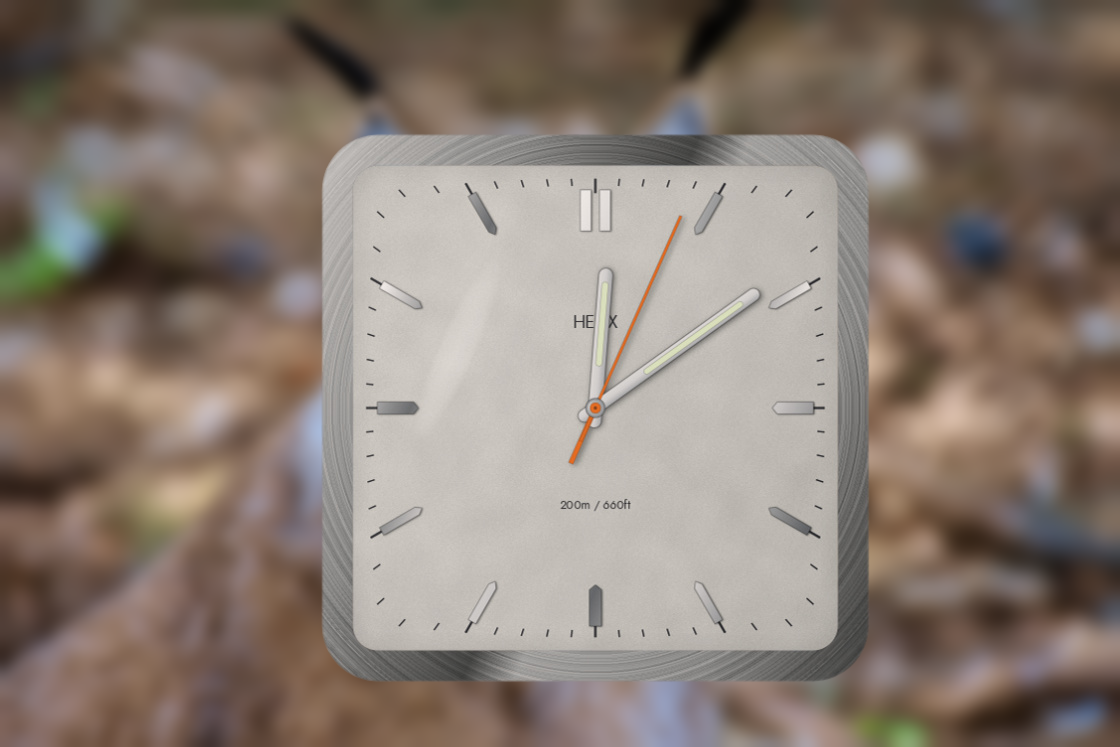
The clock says 12,09,04
